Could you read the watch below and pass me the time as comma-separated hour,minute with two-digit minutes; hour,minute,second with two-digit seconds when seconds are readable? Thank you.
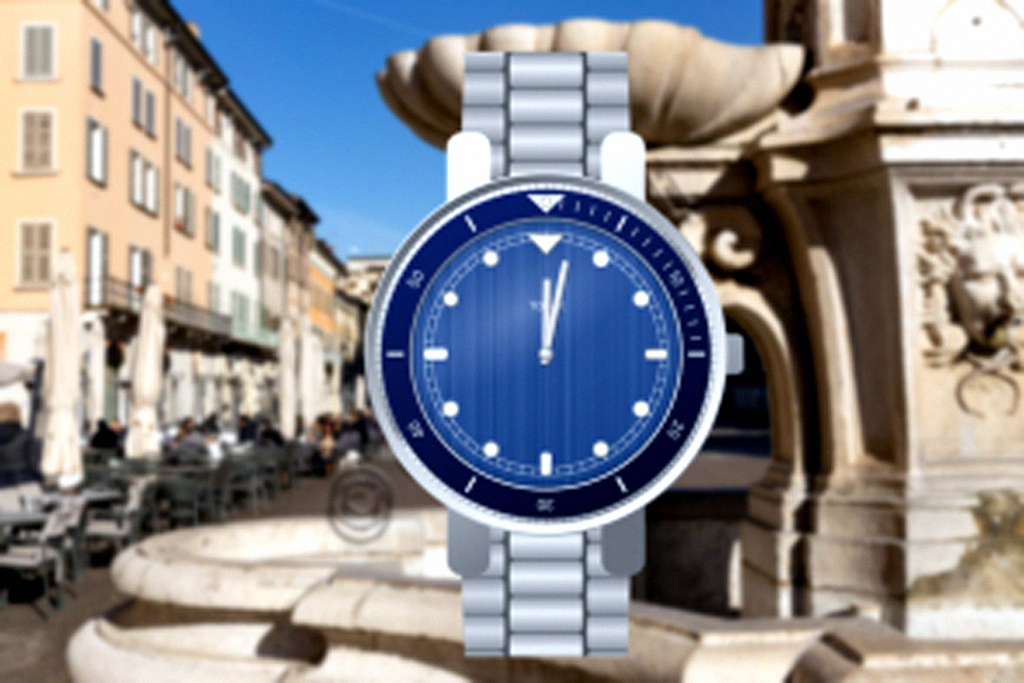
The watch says 12,02
